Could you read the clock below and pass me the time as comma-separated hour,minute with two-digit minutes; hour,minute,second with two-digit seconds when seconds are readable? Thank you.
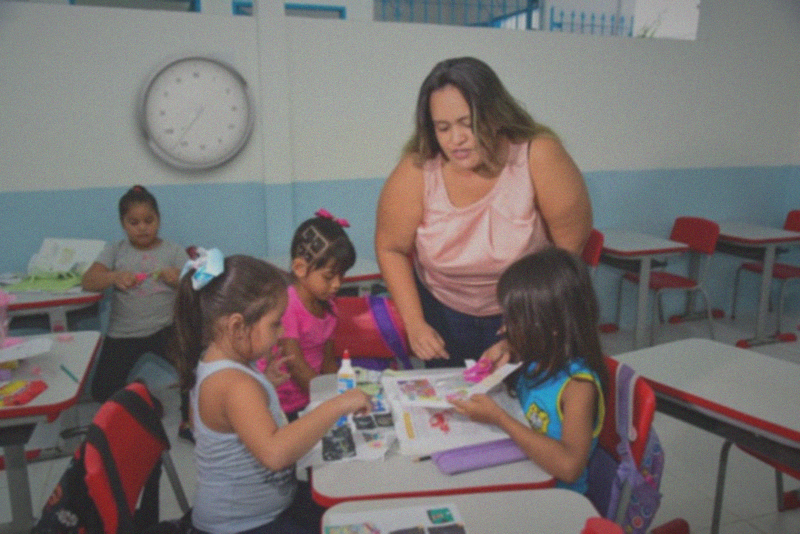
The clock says 7,37
